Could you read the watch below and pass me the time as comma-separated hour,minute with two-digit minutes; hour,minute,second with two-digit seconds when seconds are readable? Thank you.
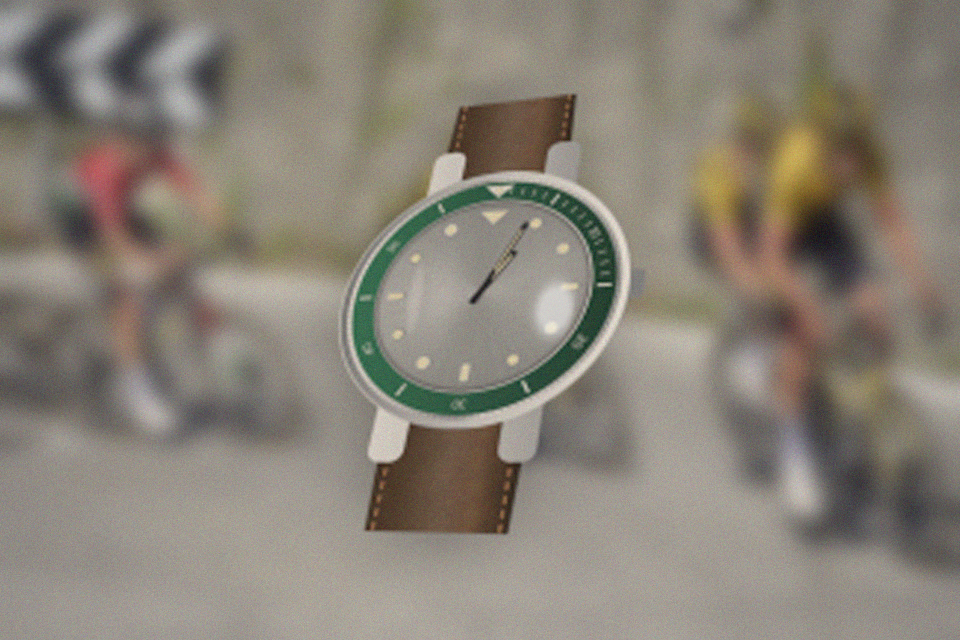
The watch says 1,04
